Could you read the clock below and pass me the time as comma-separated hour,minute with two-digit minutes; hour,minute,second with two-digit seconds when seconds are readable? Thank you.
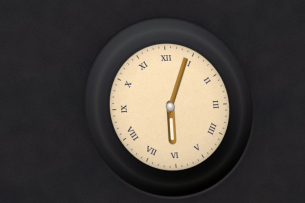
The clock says 6,04
